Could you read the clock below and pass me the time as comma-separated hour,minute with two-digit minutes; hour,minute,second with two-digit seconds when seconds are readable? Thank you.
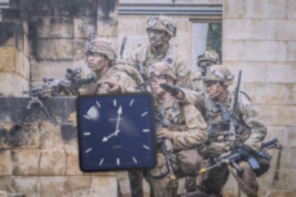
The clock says 8,02
